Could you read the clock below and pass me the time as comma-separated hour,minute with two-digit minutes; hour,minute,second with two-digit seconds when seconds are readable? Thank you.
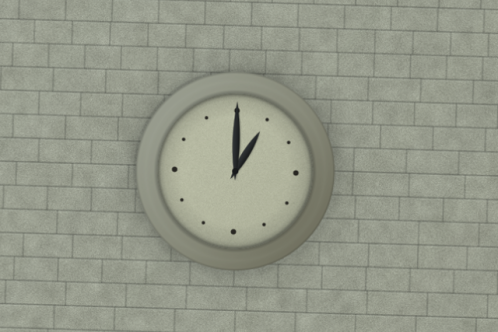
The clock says 1,00
